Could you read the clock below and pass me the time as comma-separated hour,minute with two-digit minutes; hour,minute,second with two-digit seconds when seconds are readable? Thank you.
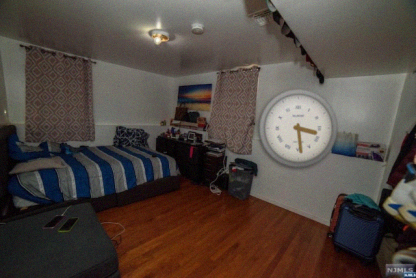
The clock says 3,29
